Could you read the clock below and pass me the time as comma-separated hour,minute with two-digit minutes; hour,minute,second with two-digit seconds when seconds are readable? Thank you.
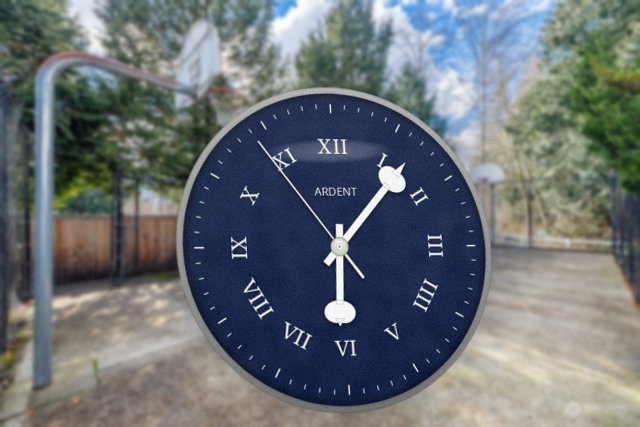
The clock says 6,06,54
